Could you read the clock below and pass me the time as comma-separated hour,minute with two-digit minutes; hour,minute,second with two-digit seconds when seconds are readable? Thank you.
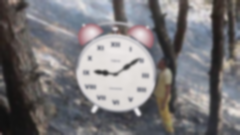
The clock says 9,09
